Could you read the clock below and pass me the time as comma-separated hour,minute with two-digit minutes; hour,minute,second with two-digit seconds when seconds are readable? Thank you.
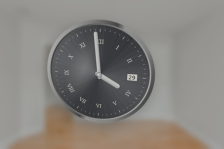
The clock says 3,59
